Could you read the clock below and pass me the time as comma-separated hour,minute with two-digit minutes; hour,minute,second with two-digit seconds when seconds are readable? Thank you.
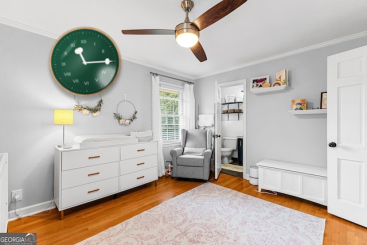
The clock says 11,15
